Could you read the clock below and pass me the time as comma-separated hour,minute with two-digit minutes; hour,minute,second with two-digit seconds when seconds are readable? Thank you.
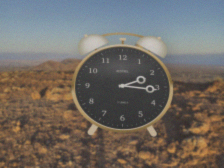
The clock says 2,16
